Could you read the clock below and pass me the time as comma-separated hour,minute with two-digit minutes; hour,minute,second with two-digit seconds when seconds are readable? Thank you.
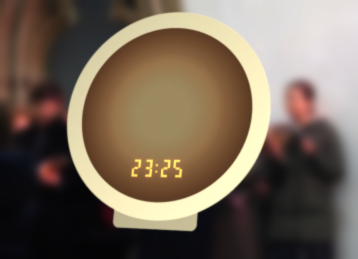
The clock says 23,25
